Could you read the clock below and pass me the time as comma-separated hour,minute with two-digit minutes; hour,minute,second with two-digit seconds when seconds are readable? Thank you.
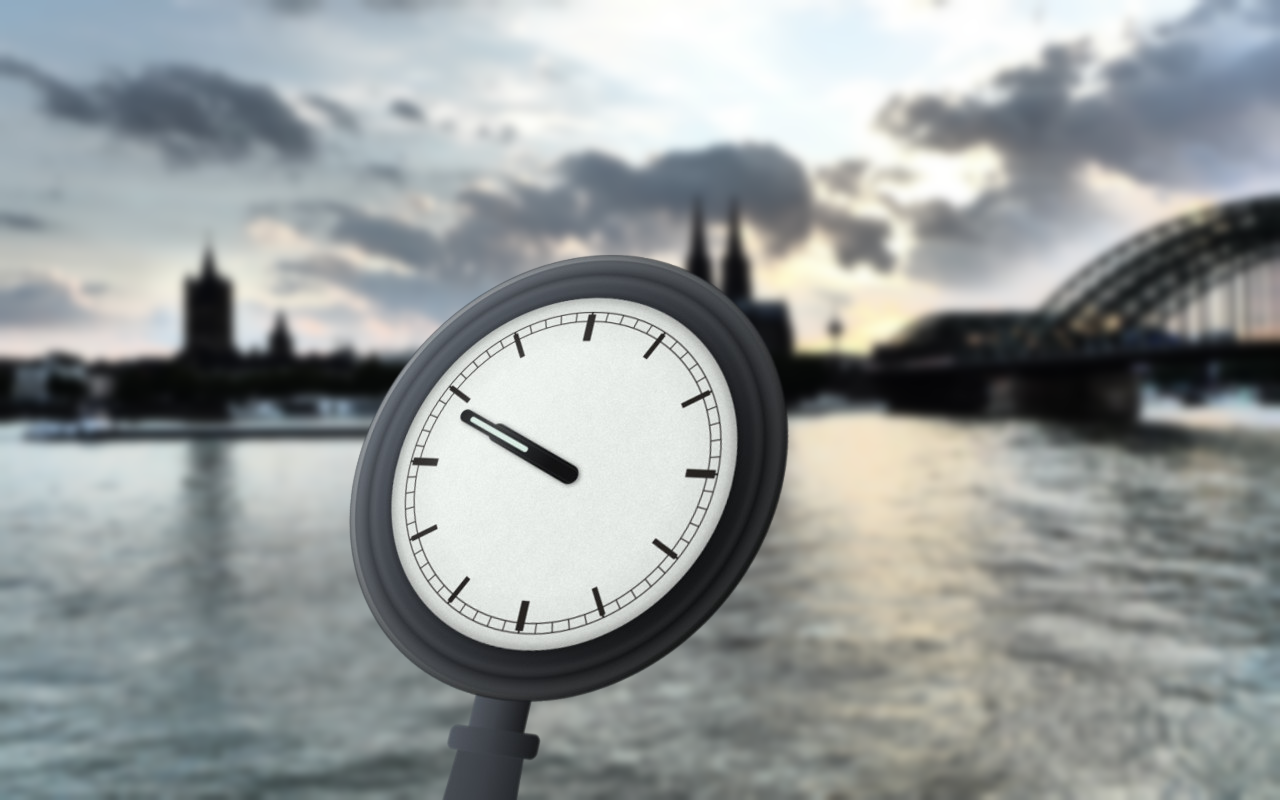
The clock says 9,49
